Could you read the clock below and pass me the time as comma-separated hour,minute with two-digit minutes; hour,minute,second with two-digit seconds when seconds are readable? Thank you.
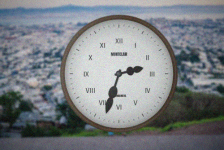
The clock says 2,33
